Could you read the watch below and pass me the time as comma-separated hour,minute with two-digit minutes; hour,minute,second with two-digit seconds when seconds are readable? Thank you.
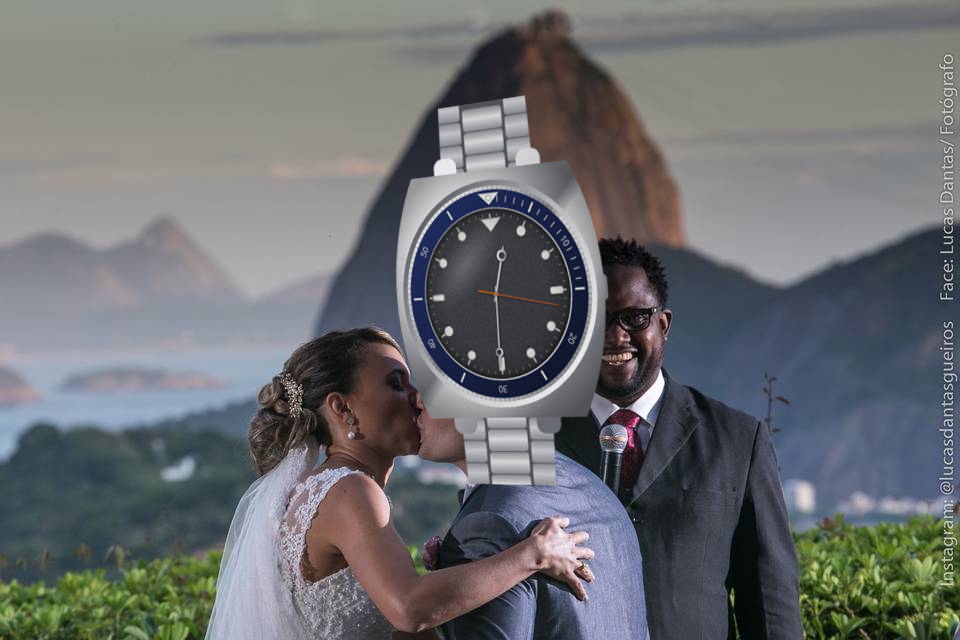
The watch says 12,30,17
